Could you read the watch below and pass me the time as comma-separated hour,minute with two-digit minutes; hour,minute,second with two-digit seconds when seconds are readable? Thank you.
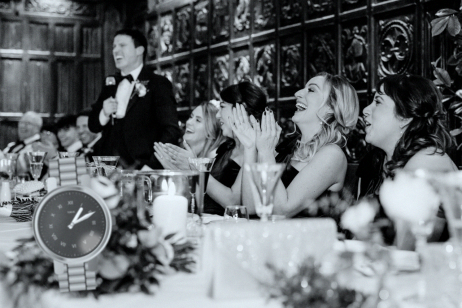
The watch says 1,11
